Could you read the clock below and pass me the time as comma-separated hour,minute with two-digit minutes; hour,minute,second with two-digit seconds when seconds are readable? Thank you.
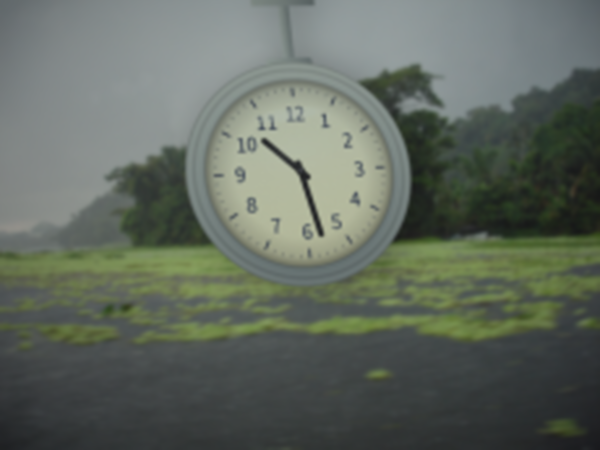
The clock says 10,28
